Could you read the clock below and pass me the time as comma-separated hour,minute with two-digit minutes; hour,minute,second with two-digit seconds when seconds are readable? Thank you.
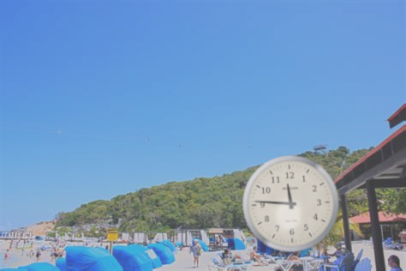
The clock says 11,46
